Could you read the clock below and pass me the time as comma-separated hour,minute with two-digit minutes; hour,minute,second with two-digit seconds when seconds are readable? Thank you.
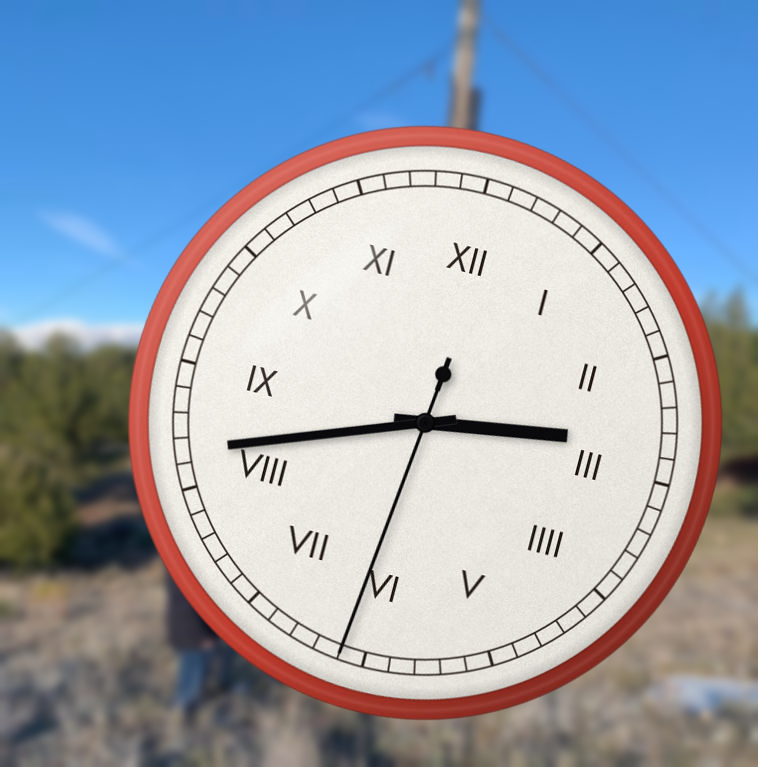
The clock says 2,41,31
